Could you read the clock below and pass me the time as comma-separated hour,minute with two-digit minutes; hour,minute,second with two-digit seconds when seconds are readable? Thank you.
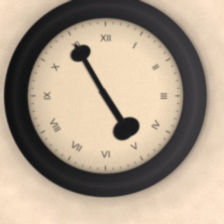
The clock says 4,55
